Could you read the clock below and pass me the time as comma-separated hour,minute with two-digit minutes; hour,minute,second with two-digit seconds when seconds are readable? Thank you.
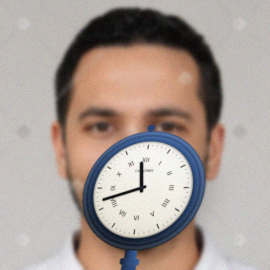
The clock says 11,42
